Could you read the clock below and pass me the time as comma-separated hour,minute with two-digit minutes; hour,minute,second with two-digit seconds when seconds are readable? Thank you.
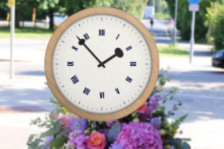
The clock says 1,53
